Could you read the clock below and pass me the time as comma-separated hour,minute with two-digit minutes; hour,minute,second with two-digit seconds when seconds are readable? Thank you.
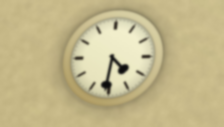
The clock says 4,31
